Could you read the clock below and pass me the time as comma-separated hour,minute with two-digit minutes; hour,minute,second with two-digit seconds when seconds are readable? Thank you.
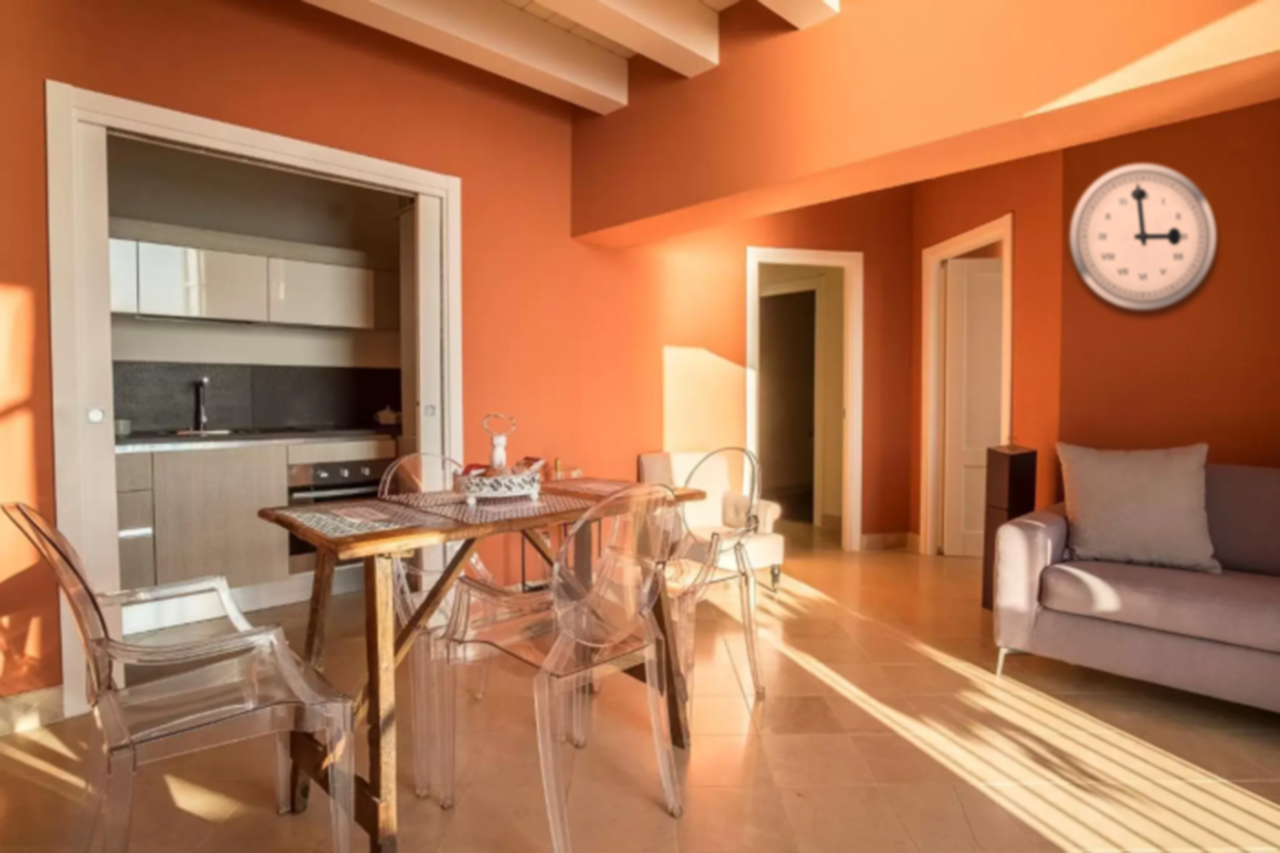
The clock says 2,59
